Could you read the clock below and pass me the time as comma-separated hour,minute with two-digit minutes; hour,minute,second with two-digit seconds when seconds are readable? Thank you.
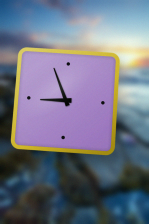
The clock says 8,56
